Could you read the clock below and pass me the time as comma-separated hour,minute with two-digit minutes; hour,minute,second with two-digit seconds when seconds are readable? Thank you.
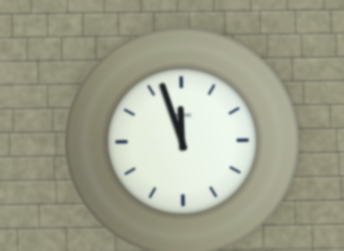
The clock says 11,57
